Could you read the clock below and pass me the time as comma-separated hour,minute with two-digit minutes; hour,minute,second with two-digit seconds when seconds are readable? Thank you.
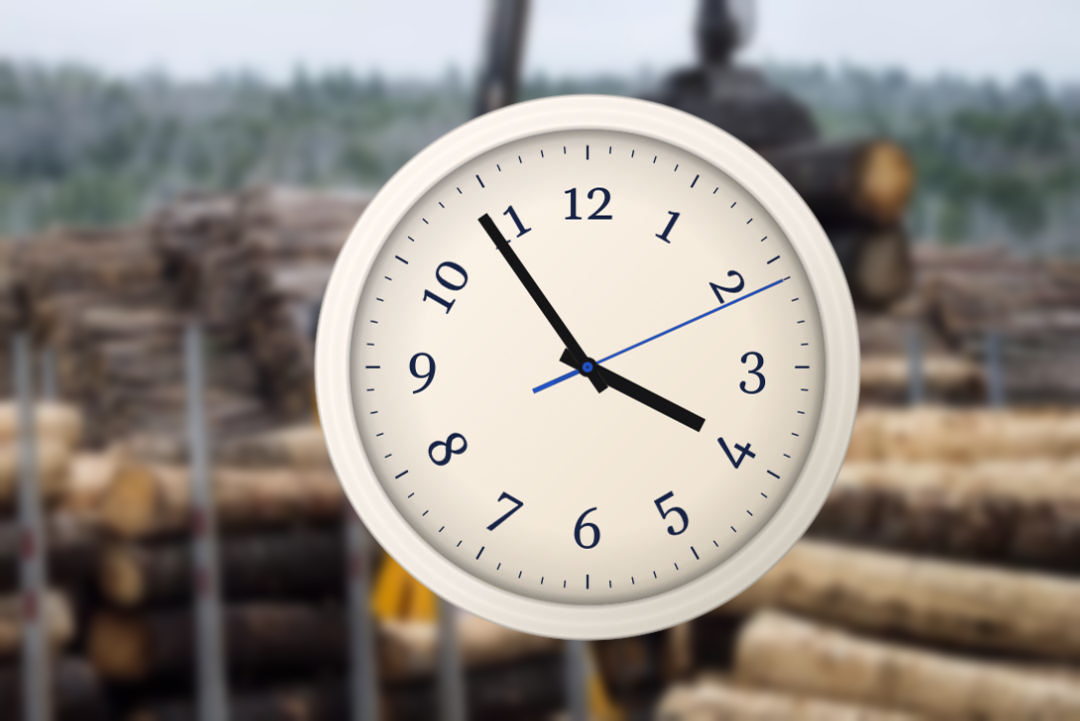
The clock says 3,54,11
